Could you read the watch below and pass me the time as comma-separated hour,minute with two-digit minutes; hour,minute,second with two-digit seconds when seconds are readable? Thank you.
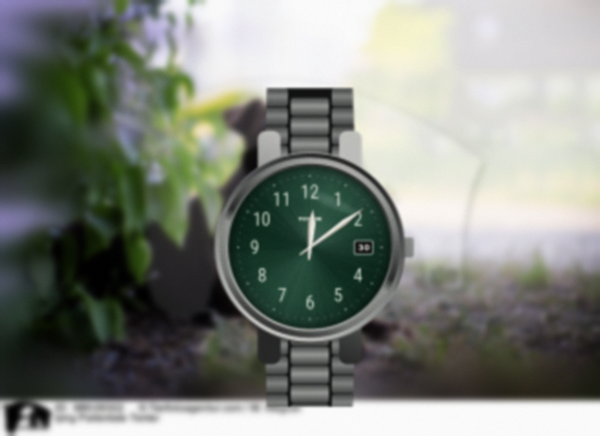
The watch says 12,09
